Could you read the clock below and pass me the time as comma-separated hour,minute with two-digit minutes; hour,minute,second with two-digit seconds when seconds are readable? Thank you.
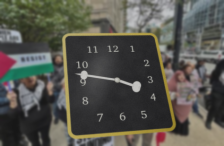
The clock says 3,47
